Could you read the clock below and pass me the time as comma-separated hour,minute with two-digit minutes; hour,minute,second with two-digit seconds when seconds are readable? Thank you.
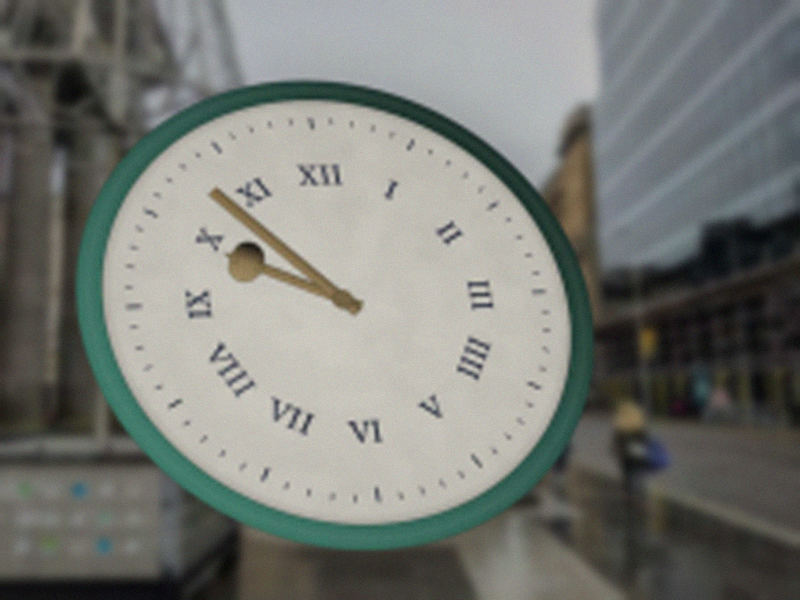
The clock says 9,53
